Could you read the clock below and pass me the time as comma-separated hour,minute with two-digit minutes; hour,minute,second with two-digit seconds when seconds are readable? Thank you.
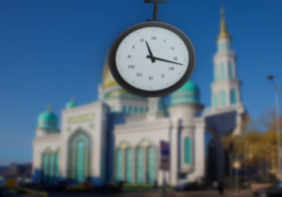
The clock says 11,17
